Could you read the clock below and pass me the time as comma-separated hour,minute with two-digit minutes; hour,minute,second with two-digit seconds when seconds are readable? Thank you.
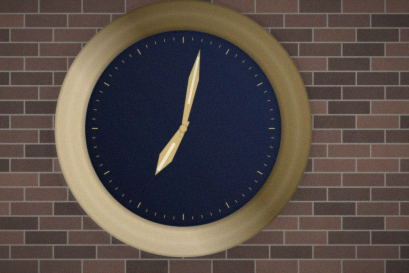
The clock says 7,02
